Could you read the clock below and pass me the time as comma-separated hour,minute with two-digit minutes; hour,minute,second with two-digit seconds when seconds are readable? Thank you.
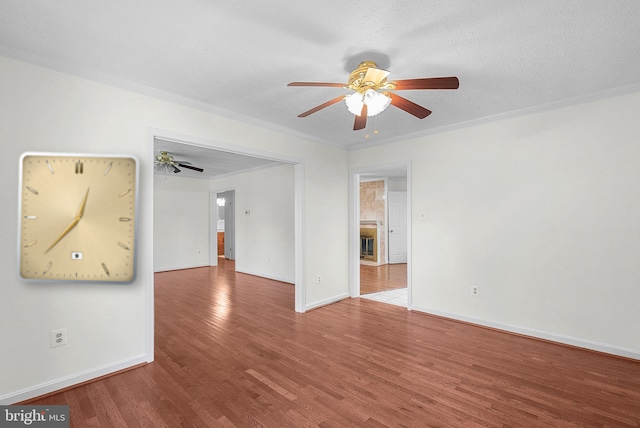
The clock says 12,37
